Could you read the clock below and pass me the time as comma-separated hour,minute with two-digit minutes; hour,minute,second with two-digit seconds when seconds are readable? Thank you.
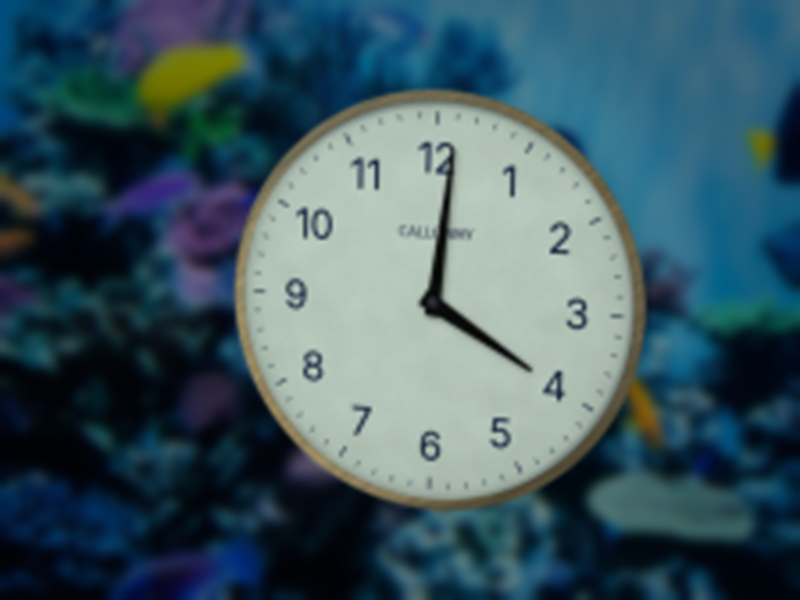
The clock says 4,01
